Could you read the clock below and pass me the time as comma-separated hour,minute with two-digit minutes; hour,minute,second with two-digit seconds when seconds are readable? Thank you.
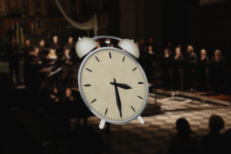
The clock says 3,30
